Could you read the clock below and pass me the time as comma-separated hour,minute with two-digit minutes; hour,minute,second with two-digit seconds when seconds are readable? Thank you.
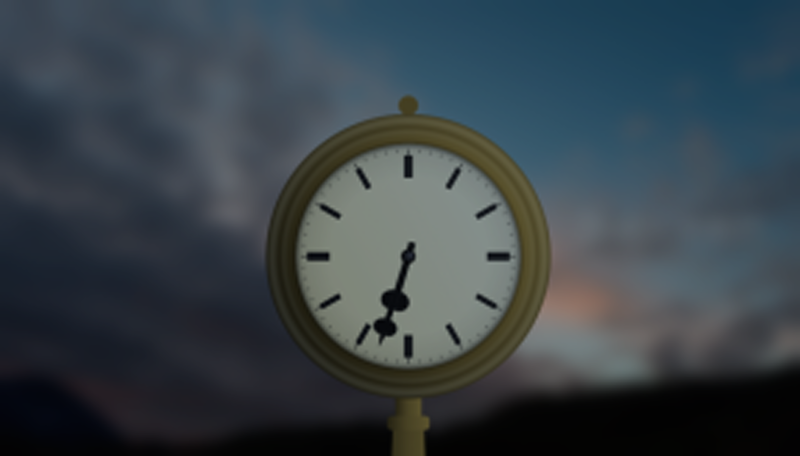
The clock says 6,33
